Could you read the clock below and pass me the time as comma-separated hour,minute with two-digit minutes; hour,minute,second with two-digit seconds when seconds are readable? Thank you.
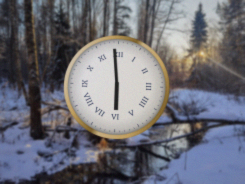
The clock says 5,59
